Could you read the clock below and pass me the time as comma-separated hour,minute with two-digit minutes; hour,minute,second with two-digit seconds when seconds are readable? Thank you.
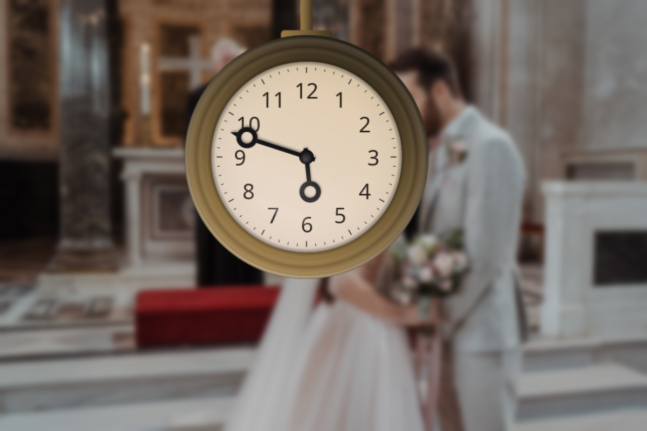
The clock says 5,48
